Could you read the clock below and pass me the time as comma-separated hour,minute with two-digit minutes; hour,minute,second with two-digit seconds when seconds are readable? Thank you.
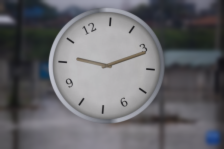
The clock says 10,16
